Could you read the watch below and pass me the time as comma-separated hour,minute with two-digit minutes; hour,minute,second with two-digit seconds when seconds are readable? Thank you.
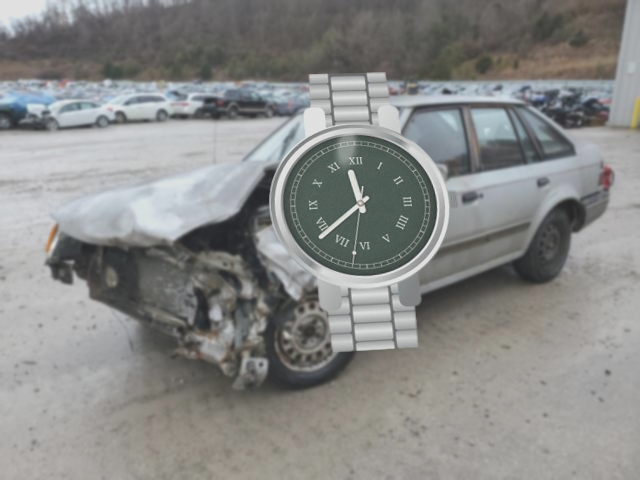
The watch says 11,38,32
